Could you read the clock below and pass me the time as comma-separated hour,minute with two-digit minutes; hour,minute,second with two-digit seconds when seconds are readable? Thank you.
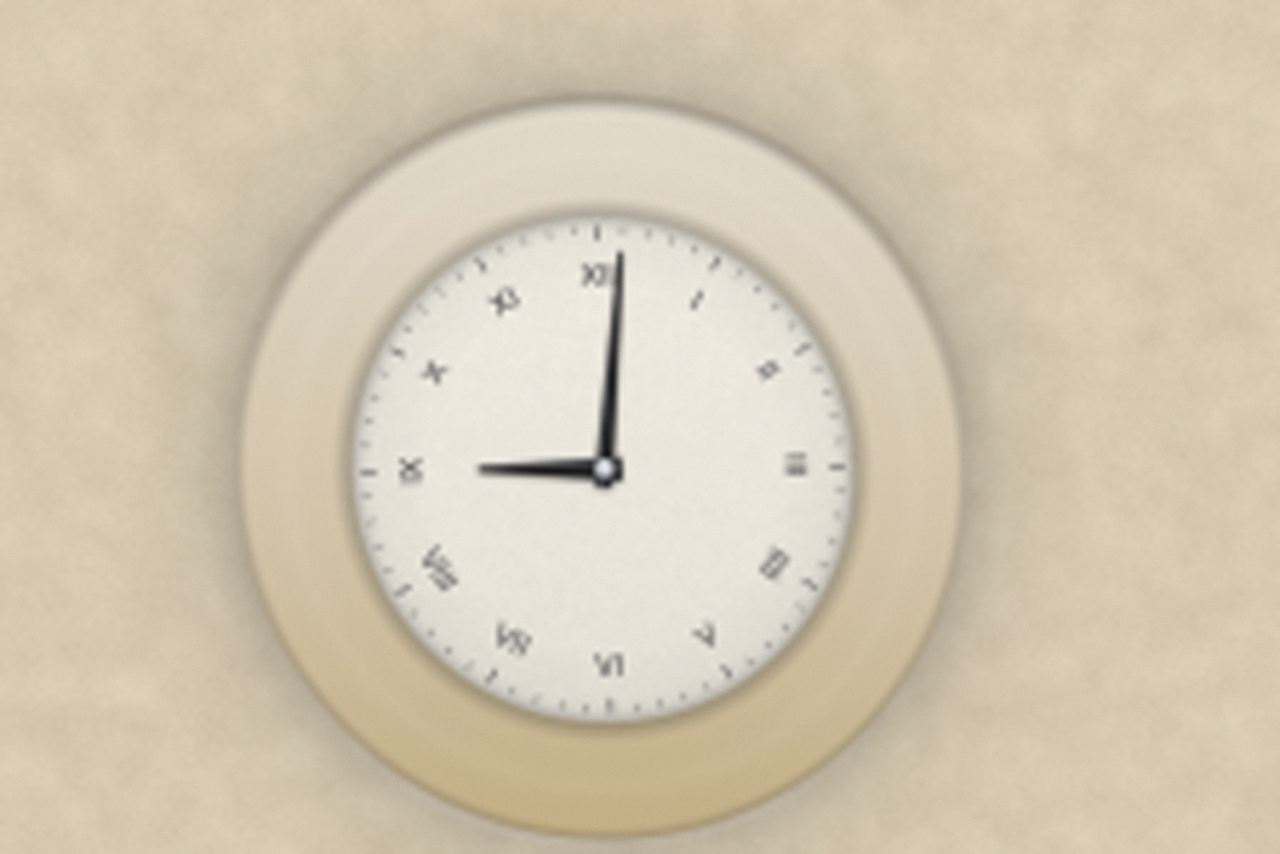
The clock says 9,01
